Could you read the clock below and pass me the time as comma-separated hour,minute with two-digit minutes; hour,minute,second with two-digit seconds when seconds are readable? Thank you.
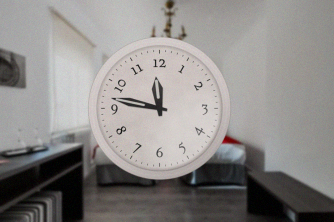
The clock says 11,47
